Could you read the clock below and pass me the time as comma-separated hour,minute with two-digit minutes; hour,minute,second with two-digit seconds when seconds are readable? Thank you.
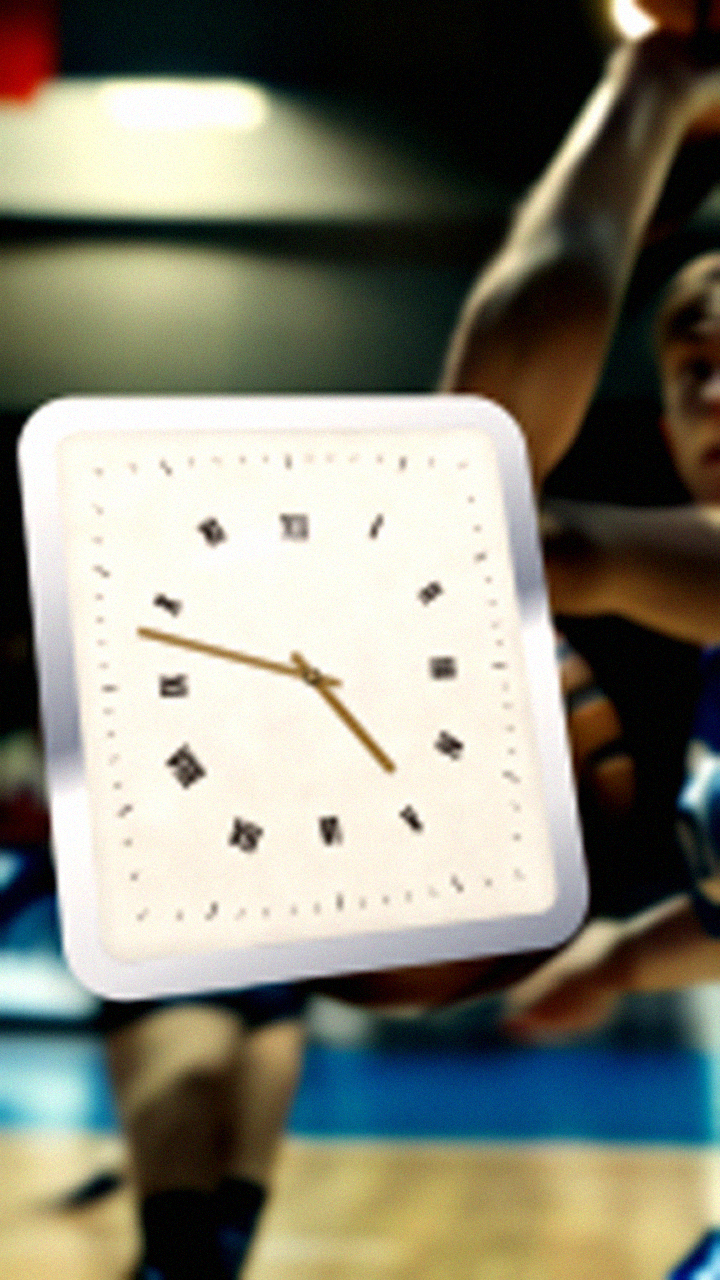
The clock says 4,48
